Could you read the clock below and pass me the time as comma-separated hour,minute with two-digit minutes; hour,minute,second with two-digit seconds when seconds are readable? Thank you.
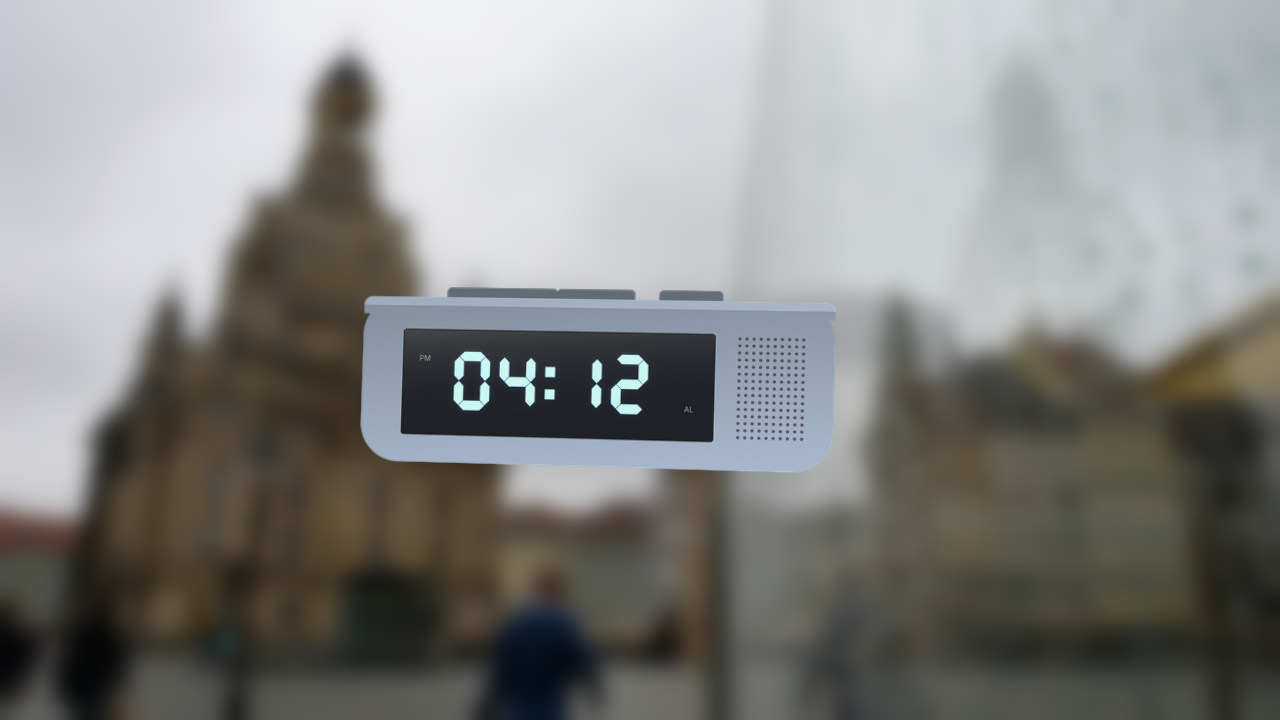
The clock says 4,12
